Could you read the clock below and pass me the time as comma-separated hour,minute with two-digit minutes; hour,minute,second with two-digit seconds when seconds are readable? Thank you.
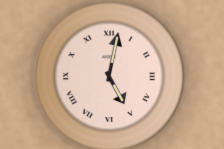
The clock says 5,02
